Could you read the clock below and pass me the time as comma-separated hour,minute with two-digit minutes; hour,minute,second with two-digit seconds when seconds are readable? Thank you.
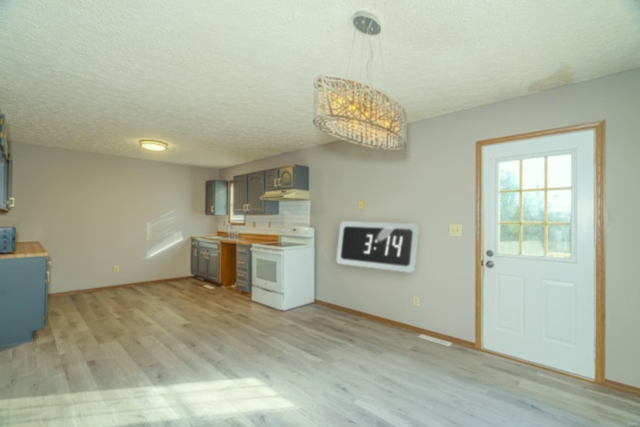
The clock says 3,14
